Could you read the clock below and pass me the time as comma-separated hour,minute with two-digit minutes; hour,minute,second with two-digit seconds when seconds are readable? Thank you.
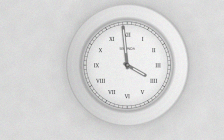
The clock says 3,59
